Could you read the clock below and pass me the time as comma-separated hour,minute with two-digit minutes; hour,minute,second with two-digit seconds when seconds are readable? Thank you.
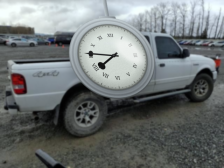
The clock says 7,46
